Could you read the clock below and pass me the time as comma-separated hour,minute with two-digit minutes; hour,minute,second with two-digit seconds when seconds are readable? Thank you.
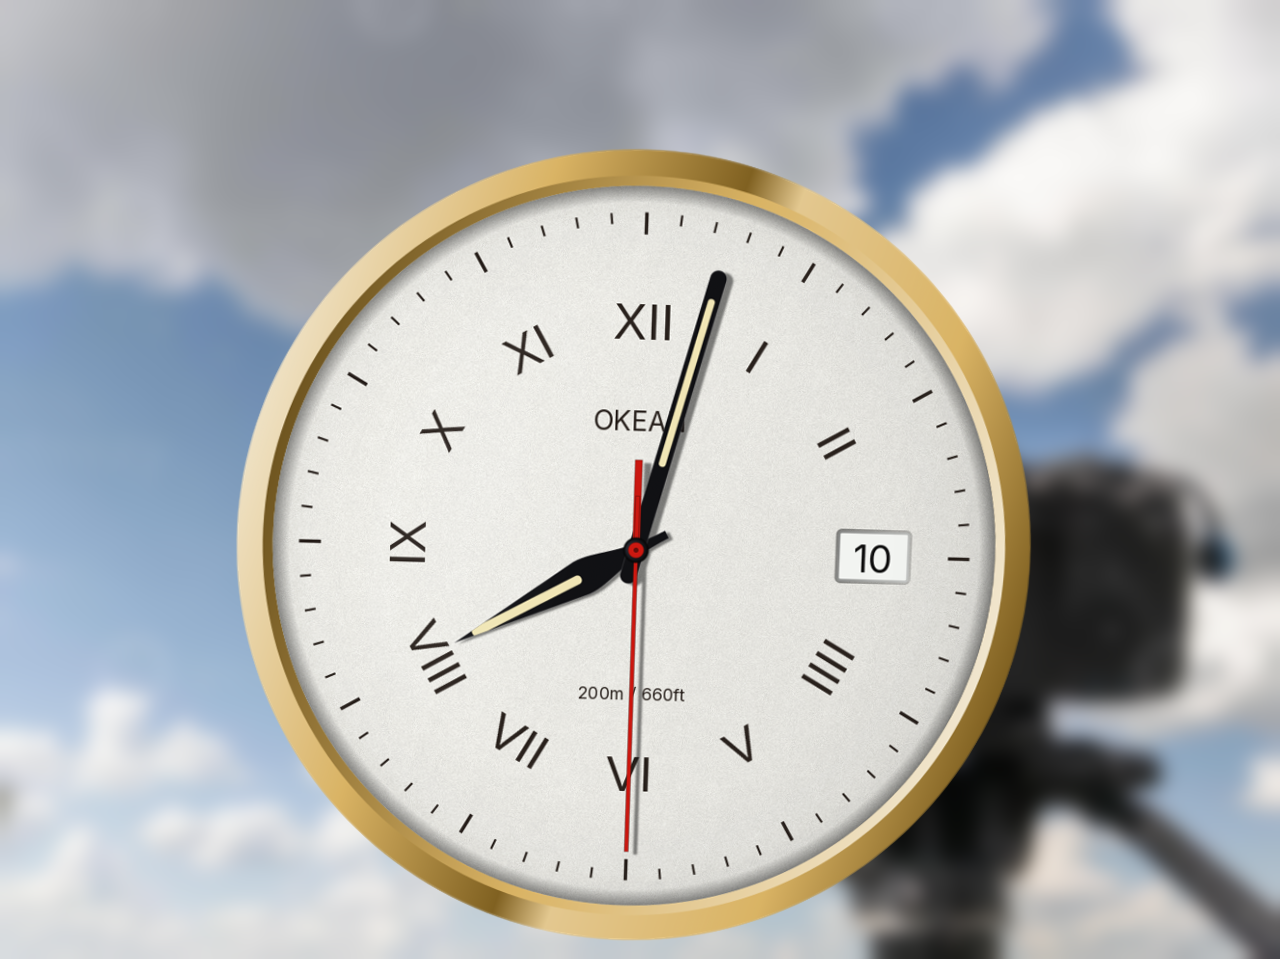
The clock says 8,02,30
